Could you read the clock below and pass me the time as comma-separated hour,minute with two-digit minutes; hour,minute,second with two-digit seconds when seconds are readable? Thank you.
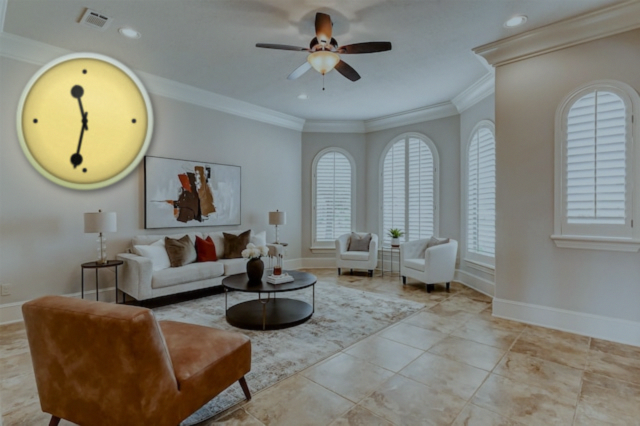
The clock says 11,32
